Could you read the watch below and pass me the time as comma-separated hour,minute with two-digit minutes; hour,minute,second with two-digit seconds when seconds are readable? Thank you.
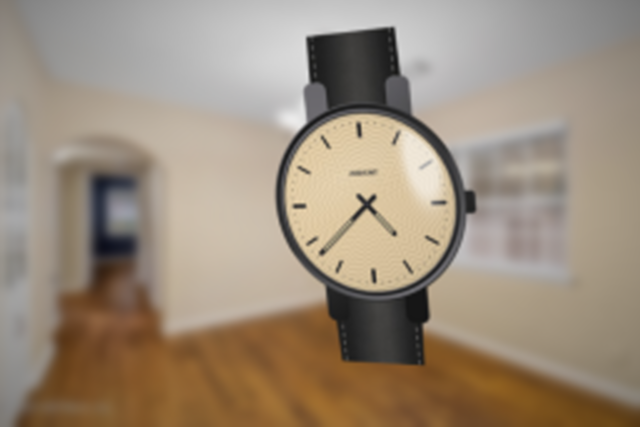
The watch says 4,38
